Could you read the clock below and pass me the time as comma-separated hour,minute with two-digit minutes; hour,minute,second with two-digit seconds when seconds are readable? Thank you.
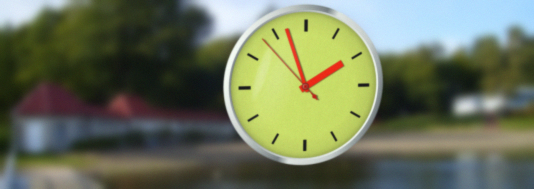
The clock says 1,56,53
